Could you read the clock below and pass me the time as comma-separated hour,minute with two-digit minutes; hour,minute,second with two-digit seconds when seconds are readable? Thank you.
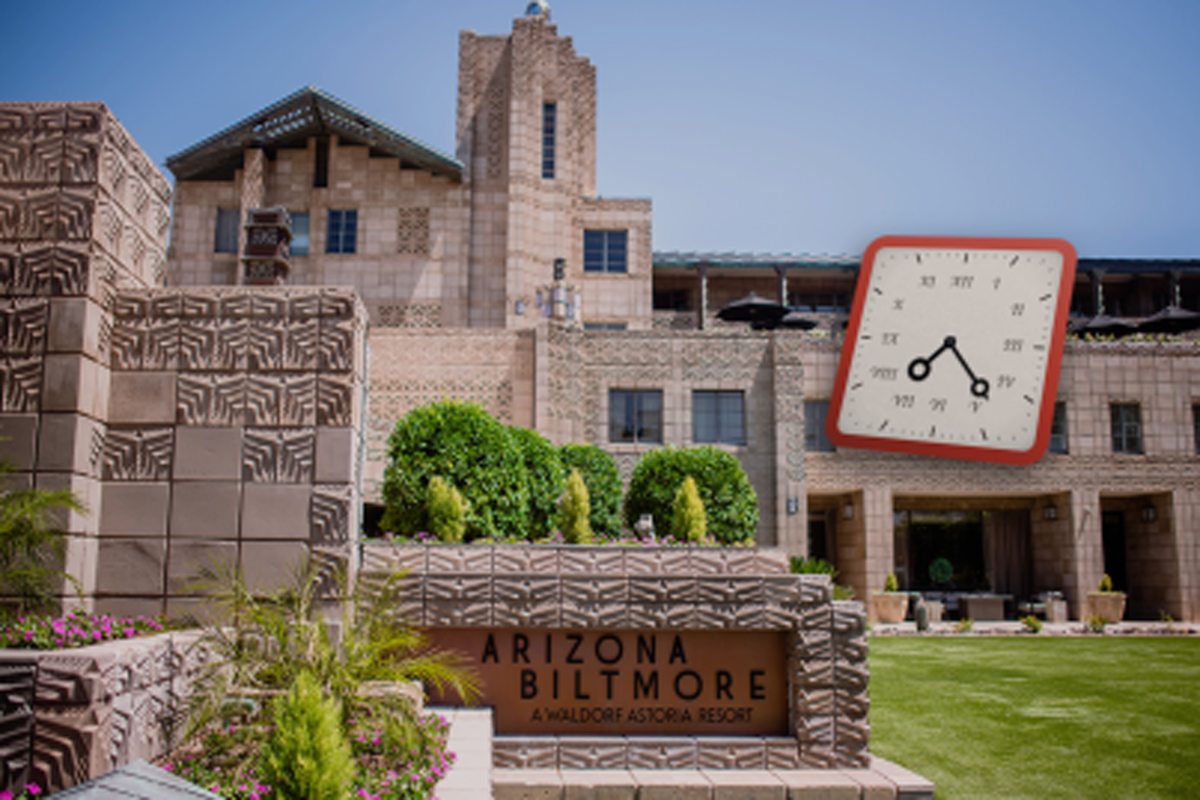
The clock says 7,23
